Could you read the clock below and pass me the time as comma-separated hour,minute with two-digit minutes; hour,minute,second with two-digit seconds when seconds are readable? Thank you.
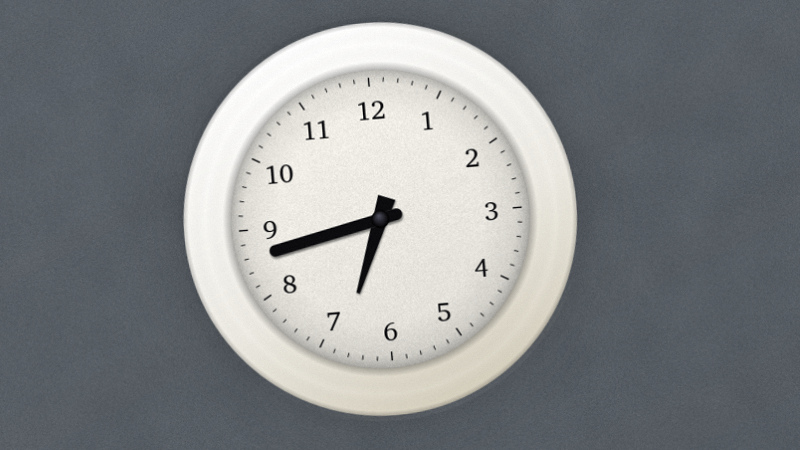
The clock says 6,43
